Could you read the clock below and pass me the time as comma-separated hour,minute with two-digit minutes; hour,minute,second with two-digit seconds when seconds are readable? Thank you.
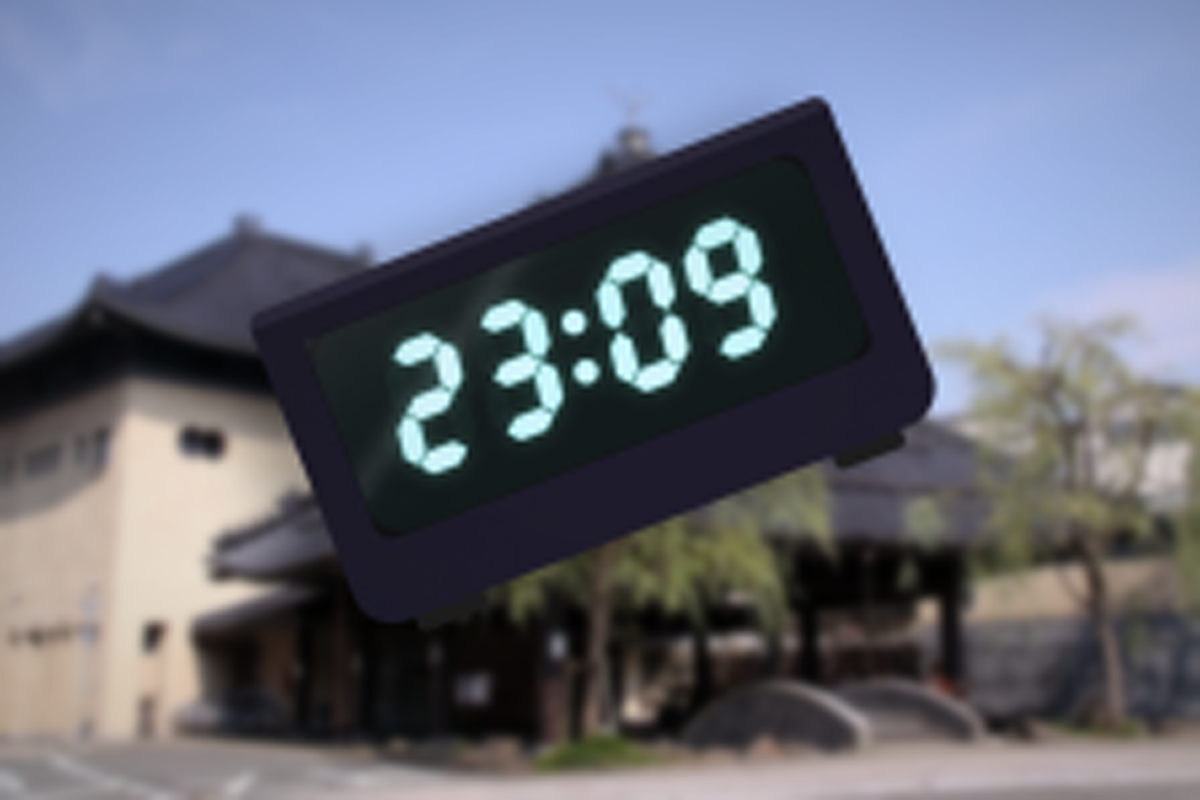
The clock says 23,09
